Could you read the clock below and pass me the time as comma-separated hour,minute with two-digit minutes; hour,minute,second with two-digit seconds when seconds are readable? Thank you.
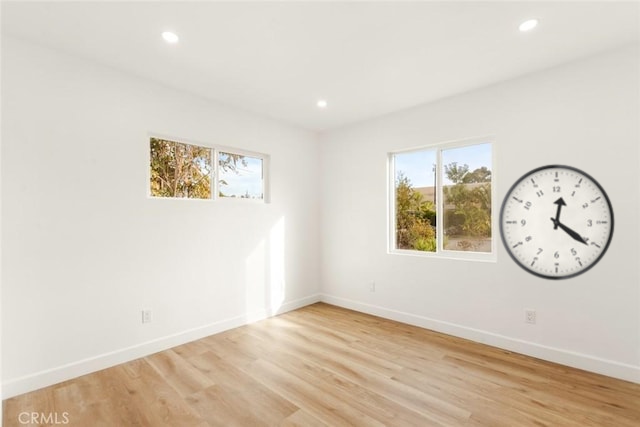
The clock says 12,21
